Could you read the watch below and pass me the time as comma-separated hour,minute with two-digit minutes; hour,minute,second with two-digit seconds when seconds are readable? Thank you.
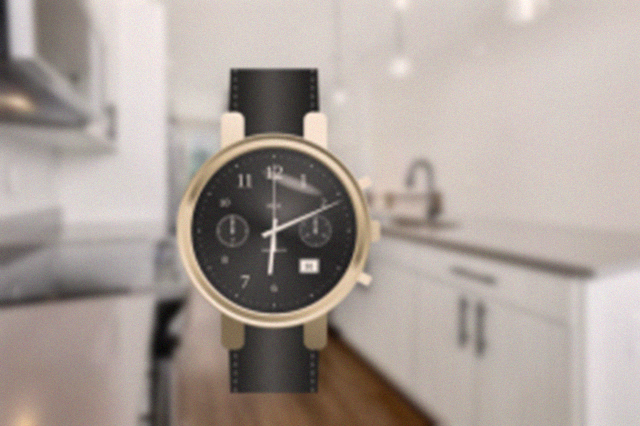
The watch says 6,11
